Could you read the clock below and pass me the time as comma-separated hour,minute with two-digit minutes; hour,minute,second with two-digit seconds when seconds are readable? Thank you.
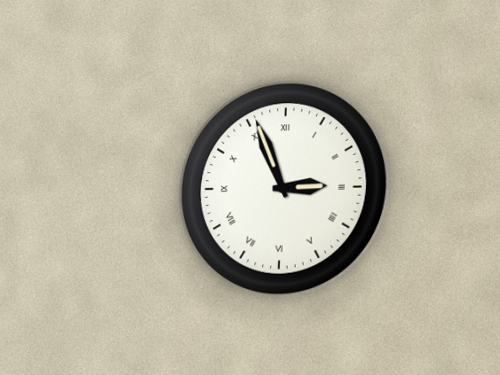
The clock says 2,56
